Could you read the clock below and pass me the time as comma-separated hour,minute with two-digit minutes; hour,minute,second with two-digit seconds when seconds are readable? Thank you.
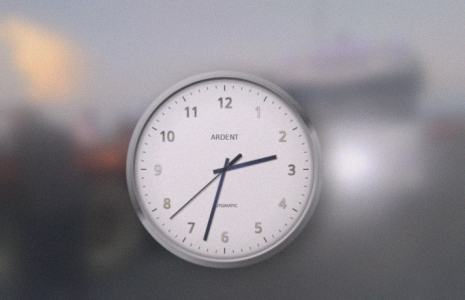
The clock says 2,32,38
